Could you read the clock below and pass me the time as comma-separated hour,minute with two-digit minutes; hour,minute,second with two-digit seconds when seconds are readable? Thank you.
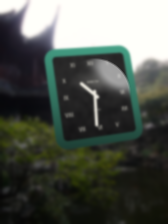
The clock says 10,31
